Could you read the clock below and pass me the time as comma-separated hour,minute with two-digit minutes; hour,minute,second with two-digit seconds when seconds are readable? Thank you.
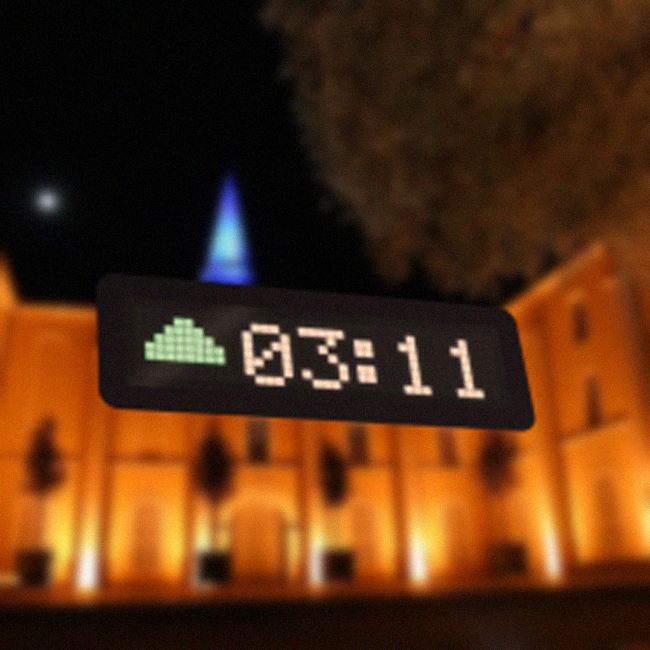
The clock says 3,11
